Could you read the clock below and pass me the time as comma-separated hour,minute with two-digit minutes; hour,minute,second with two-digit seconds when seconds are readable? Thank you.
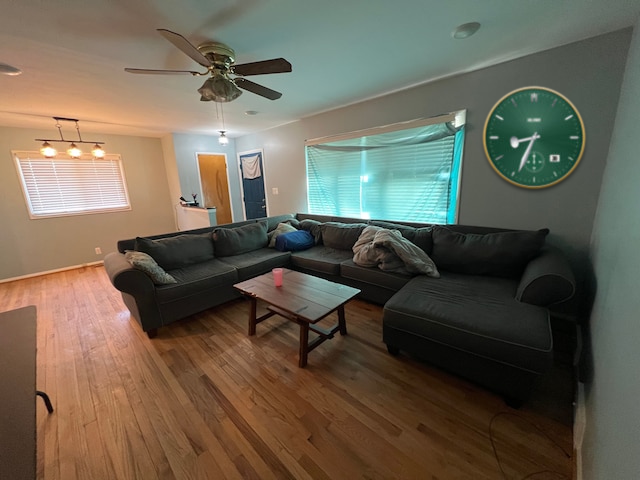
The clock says 8,34
